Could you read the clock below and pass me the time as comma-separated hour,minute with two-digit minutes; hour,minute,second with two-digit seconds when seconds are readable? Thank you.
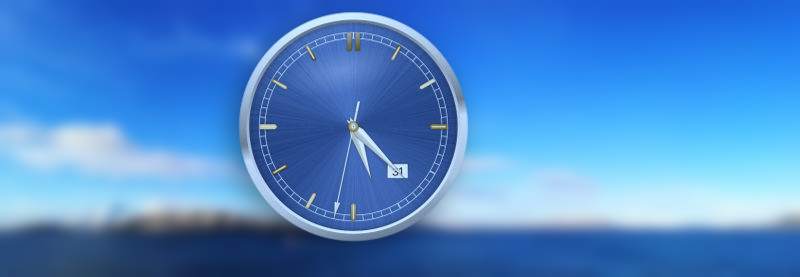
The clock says 5,22,32
